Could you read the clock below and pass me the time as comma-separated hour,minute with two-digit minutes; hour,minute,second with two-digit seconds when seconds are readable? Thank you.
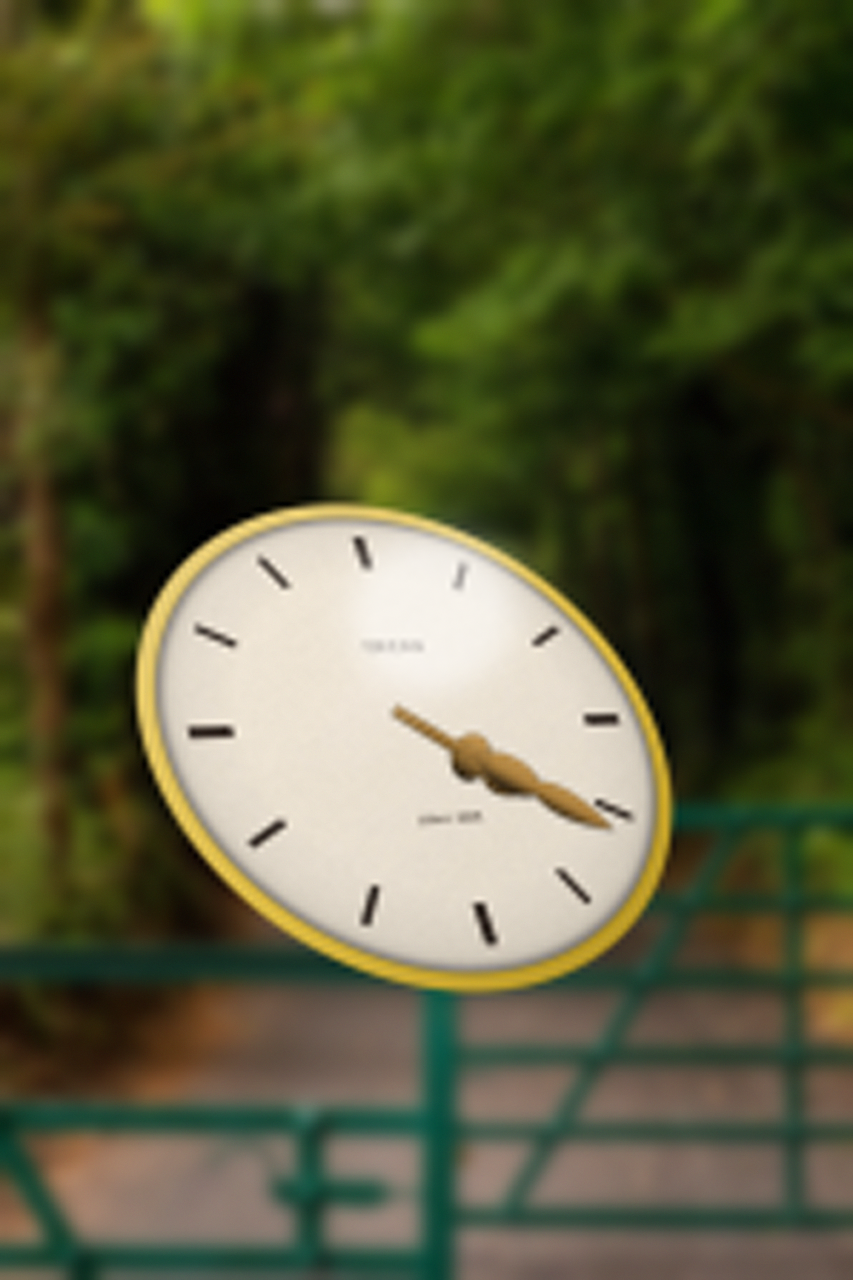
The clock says 4,21
